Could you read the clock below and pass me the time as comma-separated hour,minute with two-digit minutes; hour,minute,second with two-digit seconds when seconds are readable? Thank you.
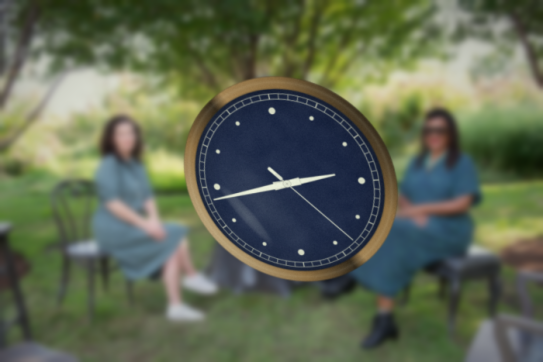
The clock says 2,43,23
